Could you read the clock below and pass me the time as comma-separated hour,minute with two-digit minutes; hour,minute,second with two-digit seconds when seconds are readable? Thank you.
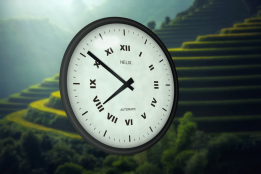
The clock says 7,51
